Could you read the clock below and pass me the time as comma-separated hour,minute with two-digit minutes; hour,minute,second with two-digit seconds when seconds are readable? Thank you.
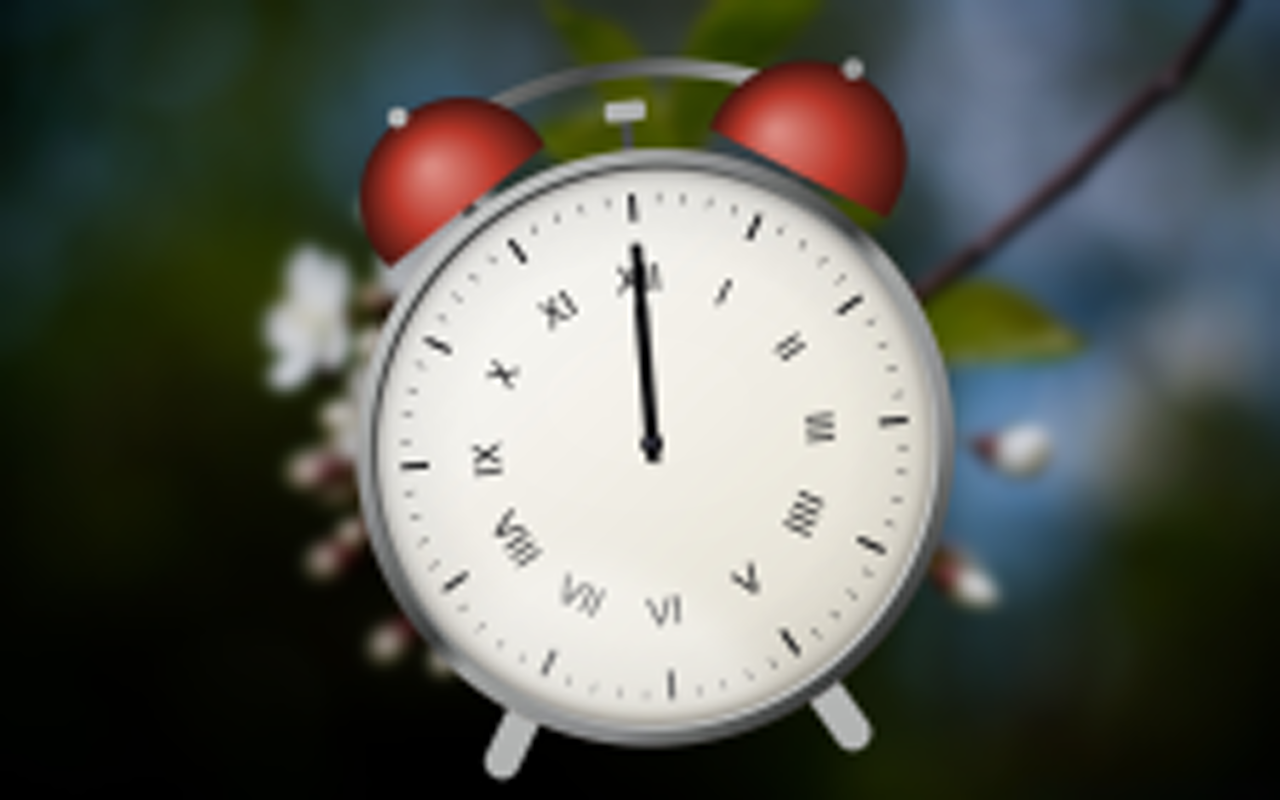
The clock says 12,00
